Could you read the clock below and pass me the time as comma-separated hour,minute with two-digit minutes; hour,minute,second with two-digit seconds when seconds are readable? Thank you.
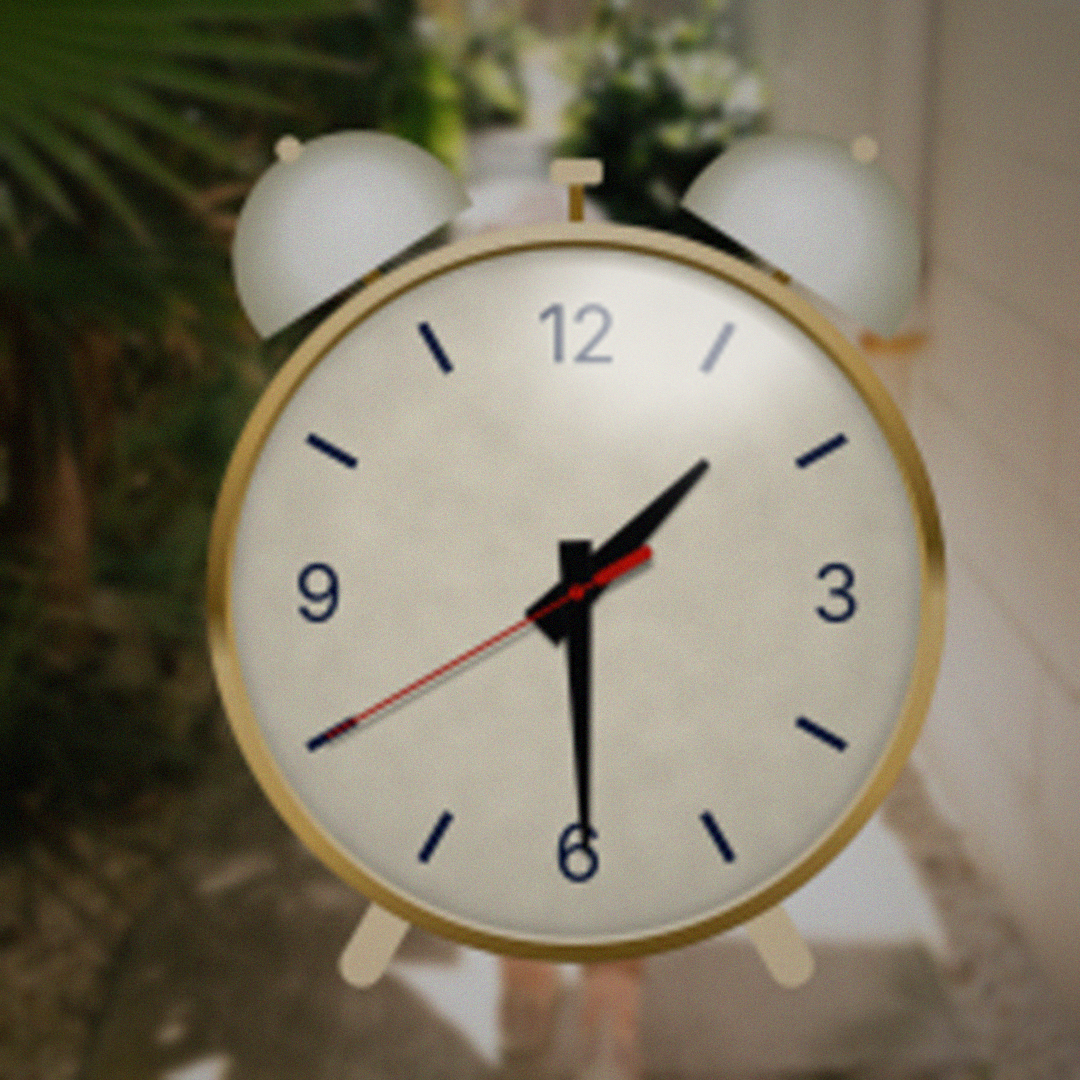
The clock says 1,29,40
